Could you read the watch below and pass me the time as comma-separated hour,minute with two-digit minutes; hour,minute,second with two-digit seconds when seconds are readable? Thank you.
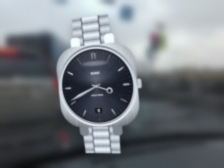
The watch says 3,41
